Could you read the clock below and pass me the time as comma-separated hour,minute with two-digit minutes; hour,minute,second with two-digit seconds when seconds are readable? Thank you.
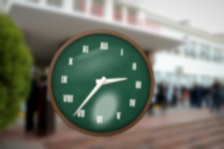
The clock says 2,36
